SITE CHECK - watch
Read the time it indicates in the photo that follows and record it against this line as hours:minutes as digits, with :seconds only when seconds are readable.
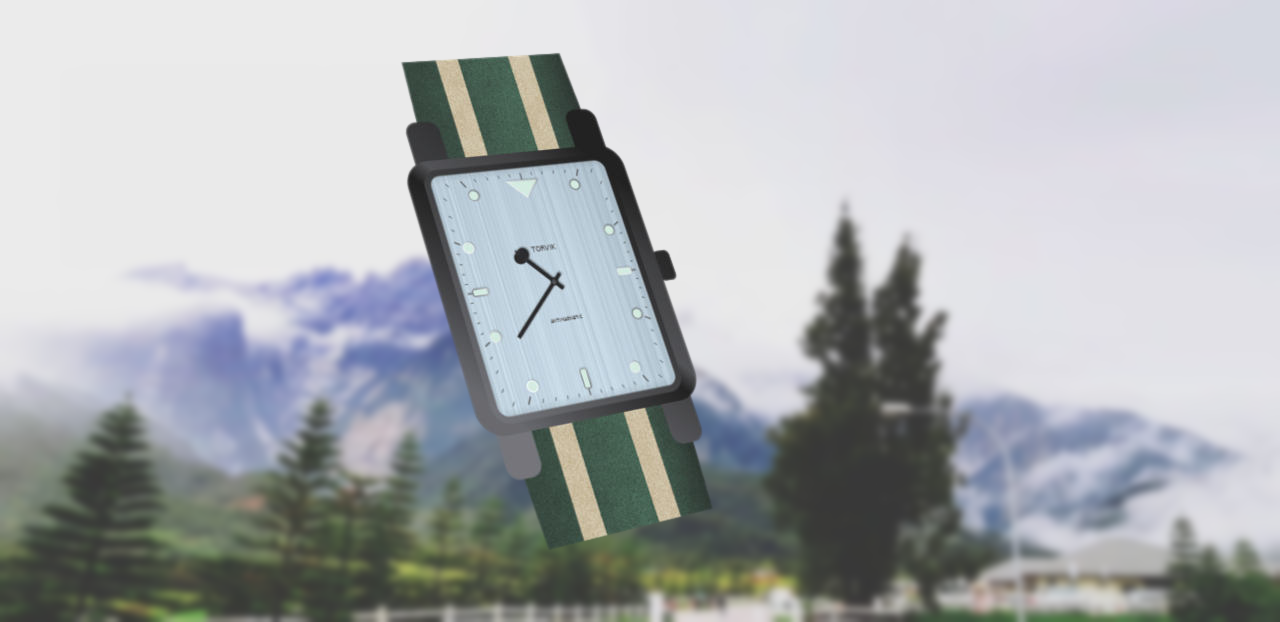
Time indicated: 10:38
